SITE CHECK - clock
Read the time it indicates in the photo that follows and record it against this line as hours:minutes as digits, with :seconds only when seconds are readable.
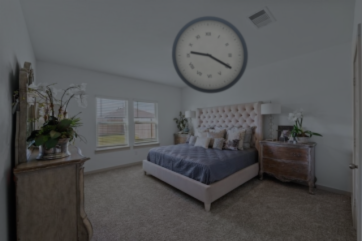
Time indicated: 9:20
